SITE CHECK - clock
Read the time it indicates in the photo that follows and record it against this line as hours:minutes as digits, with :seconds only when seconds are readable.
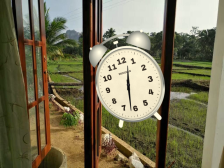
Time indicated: 12:32
